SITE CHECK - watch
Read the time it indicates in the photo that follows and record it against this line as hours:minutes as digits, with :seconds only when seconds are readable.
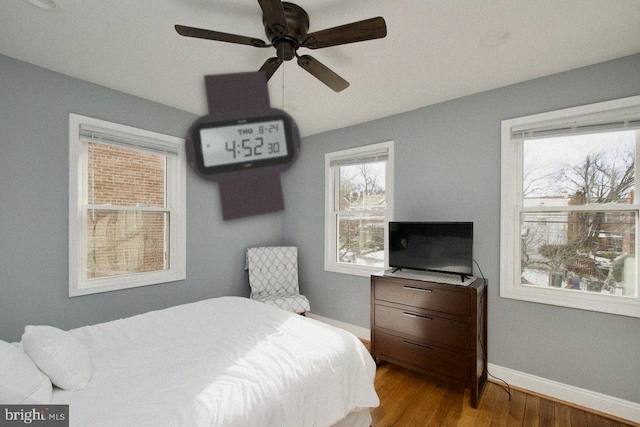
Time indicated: 4:52:30
